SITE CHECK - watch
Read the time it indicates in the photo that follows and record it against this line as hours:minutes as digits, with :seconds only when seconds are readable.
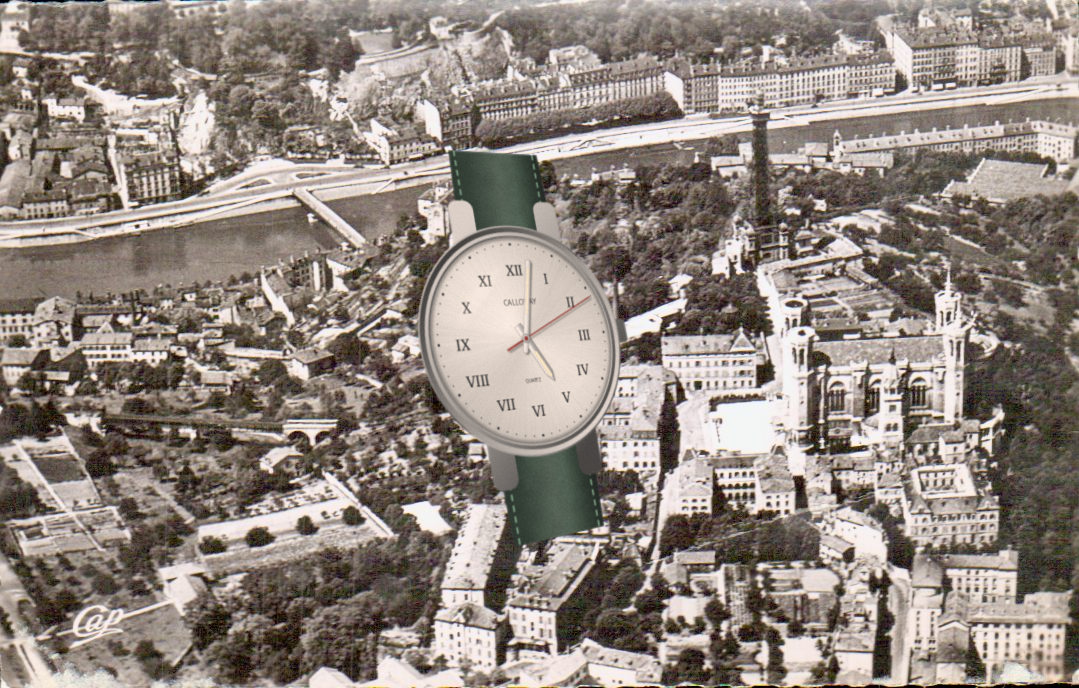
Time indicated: 5:02:11
